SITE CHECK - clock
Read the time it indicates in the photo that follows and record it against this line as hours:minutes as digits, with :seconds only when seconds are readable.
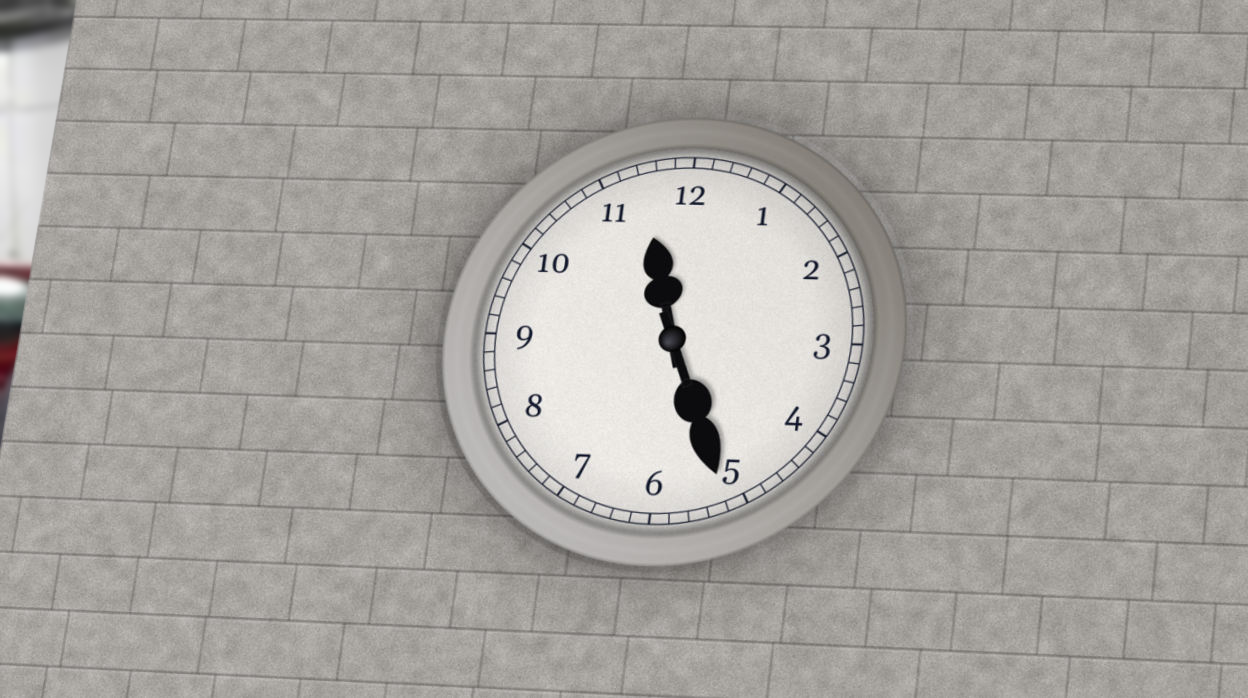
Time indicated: 11:26
